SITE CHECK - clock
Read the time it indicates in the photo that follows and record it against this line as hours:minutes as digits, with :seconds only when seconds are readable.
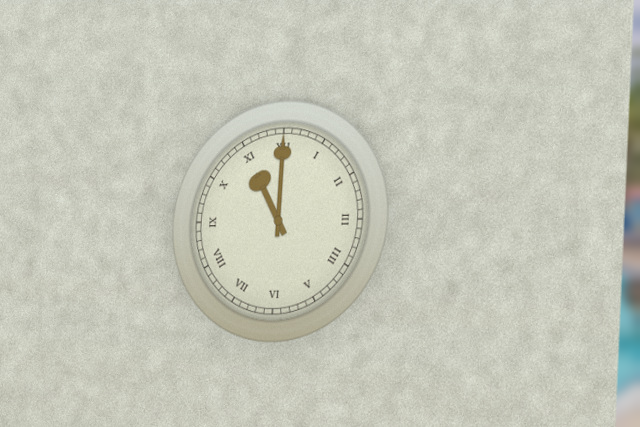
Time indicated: 11:00
